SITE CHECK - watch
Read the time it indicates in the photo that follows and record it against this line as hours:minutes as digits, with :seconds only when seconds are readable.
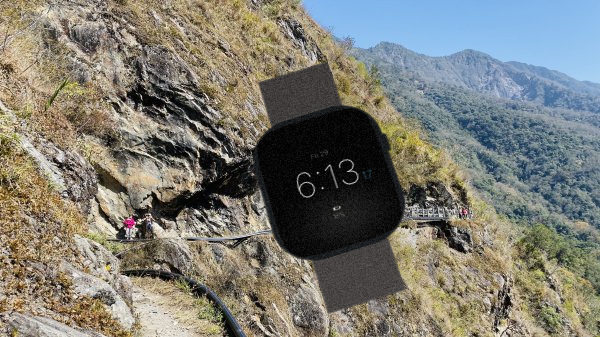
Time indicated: 6:13:17
